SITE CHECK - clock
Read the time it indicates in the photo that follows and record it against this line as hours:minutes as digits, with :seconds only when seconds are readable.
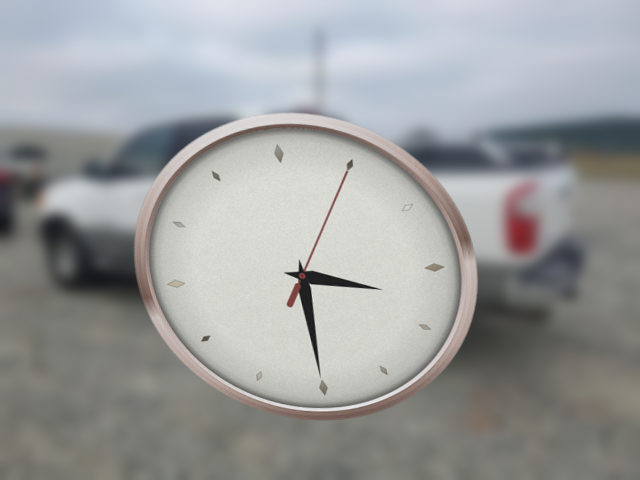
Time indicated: 3:30:05
